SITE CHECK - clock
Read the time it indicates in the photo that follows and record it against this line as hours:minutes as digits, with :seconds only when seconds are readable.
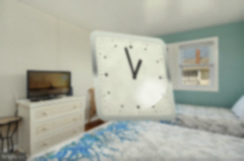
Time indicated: 12:58
